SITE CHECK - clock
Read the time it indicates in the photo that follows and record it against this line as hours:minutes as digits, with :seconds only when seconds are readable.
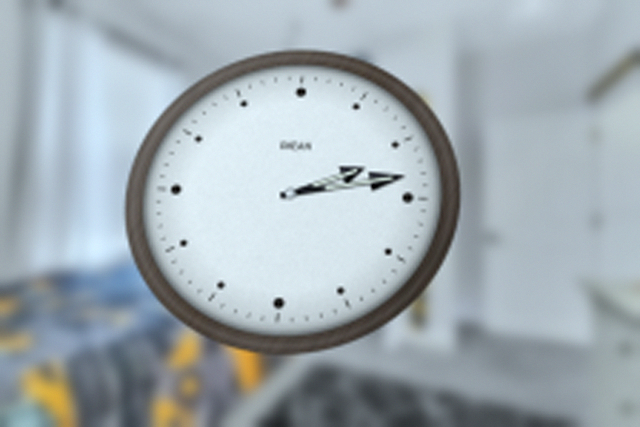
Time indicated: 2:13
